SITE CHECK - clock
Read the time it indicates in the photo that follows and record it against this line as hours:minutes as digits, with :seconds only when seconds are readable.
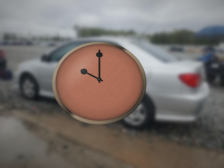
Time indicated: 10:00
